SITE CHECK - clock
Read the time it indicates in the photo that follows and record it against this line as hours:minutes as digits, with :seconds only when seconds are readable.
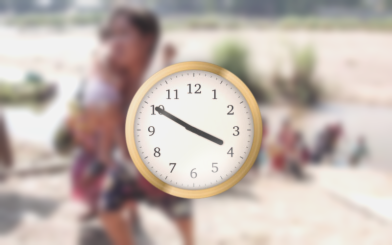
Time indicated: 3:50
